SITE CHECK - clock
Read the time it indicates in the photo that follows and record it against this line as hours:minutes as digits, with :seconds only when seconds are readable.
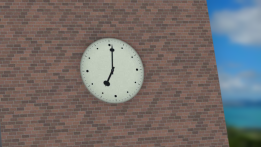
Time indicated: 7:01
